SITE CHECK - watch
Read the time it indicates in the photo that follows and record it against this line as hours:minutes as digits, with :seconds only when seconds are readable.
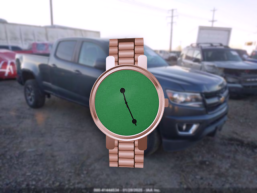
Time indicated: 11:26
